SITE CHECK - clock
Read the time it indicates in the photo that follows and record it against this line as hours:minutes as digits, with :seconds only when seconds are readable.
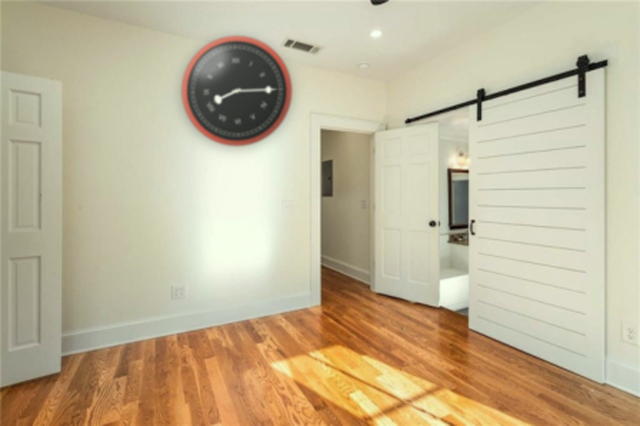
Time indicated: 8:15
